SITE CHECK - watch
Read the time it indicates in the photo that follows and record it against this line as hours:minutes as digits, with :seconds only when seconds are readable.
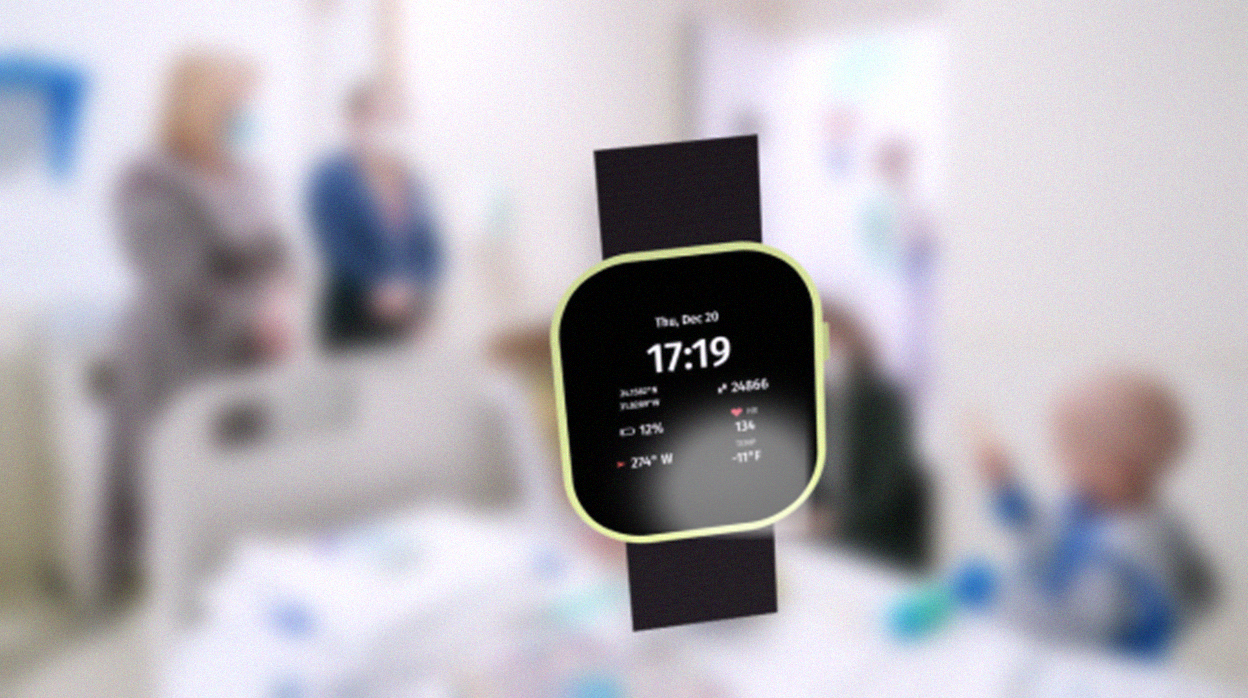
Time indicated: 17:19
